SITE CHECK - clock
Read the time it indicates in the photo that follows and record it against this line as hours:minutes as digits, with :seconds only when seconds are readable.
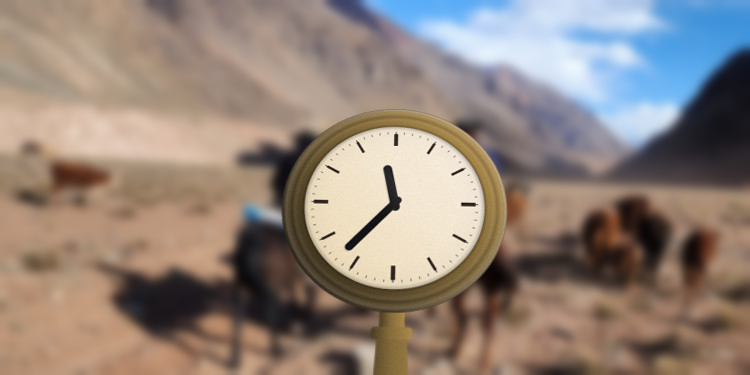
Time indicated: 11:37
